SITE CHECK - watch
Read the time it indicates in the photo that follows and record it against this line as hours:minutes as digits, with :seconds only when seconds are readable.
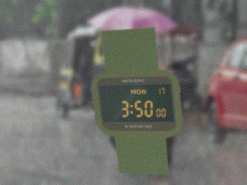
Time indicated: 3:50
